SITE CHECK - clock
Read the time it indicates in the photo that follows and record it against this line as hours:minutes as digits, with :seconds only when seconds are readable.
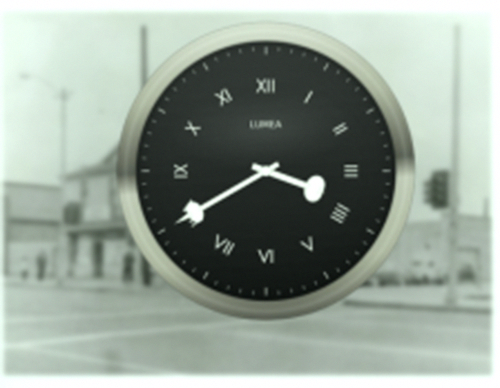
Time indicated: 3:40
